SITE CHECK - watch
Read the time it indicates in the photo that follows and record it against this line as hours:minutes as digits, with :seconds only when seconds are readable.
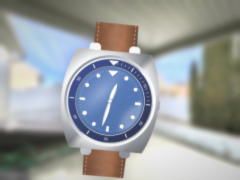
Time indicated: 12:32
